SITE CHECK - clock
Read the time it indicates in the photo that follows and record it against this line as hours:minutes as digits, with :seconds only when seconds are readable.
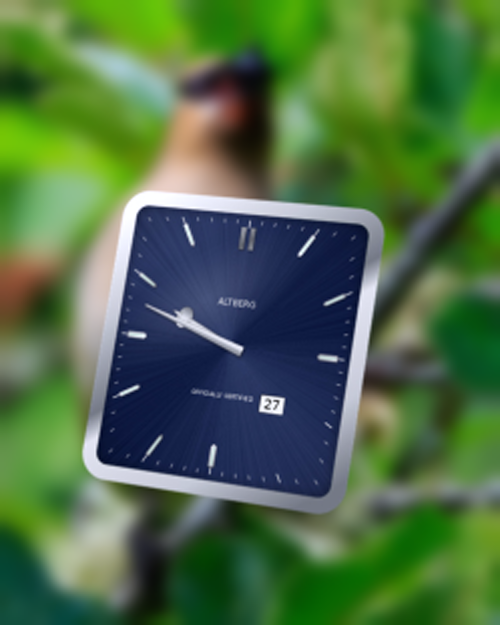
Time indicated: 9:48
